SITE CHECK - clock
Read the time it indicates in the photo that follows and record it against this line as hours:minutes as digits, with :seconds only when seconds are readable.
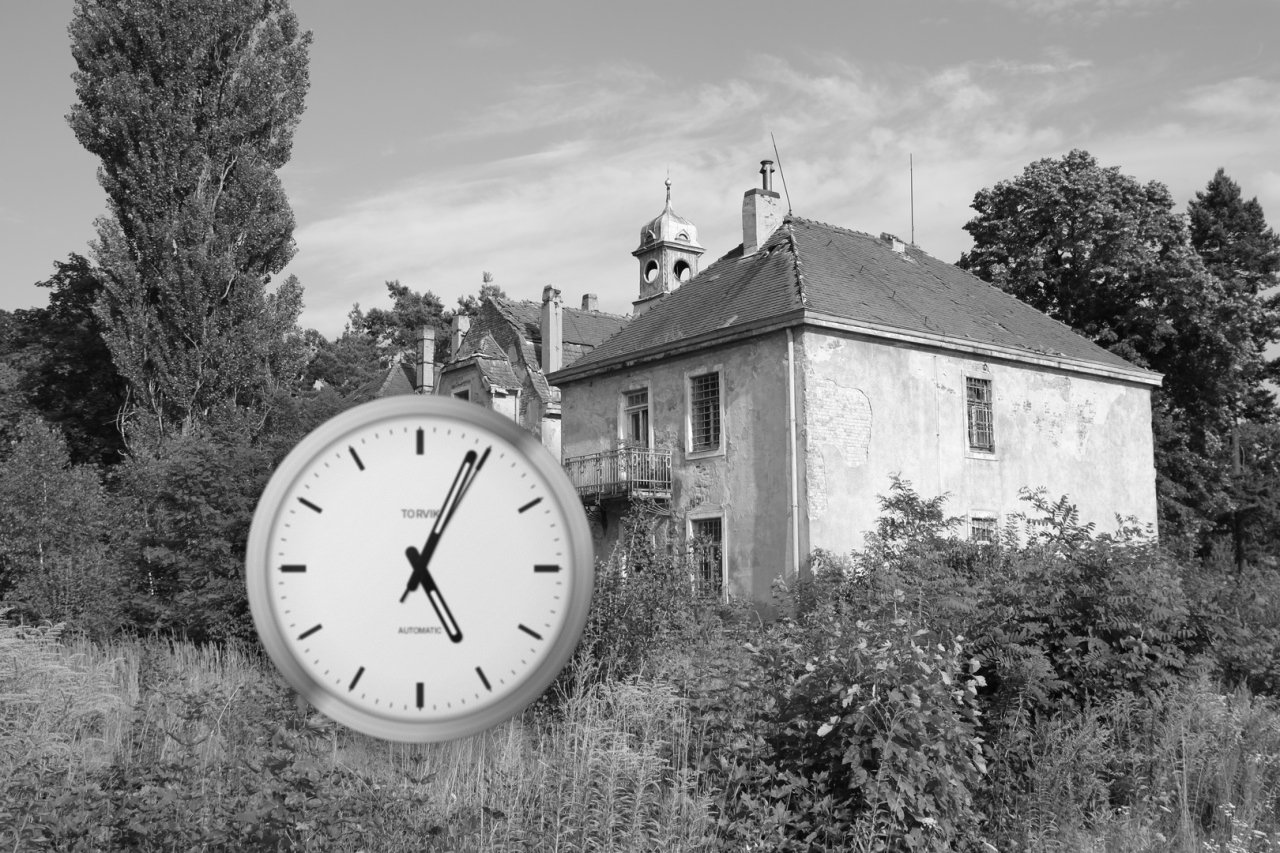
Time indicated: 5:04:05
